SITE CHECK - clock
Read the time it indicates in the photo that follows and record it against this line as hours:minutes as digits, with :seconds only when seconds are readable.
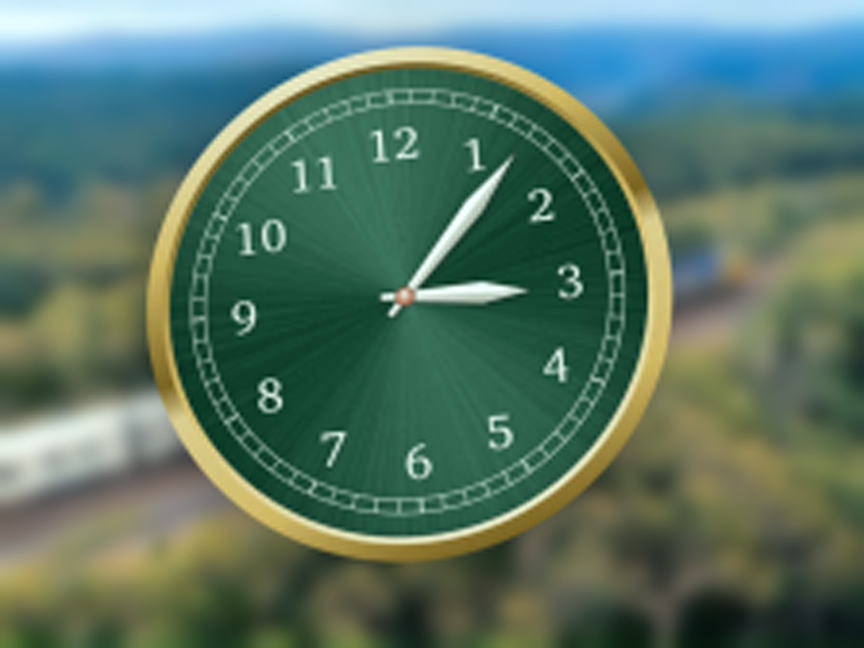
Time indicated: 3:07
